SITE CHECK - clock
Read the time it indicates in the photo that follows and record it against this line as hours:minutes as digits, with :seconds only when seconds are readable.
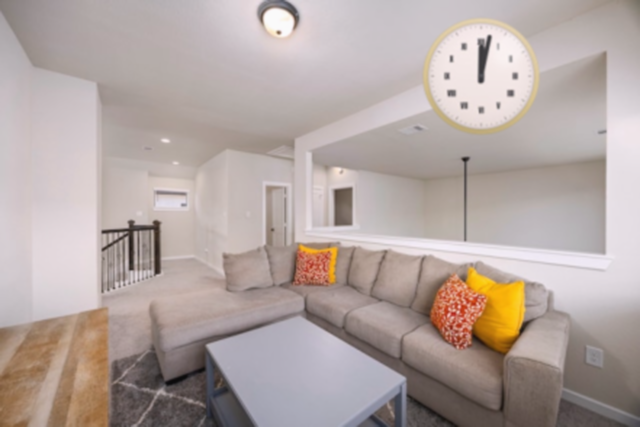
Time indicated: 12:02
